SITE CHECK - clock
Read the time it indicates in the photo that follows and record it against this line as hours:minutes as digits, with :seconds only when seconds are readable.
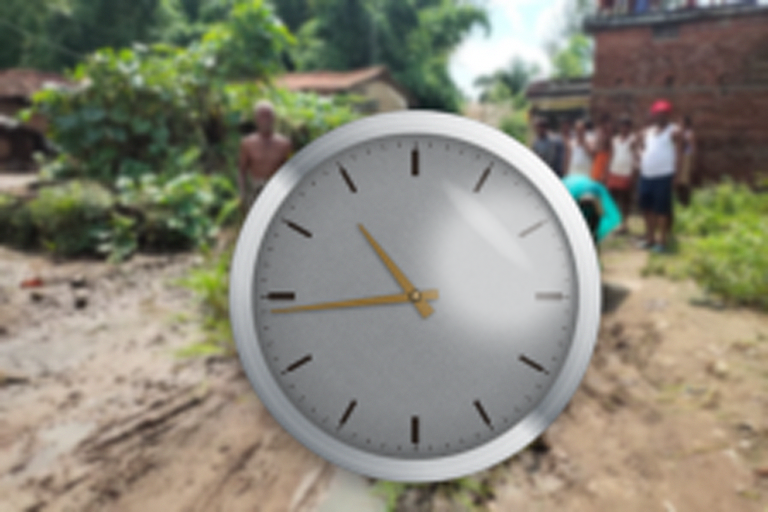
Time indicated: 10:44
